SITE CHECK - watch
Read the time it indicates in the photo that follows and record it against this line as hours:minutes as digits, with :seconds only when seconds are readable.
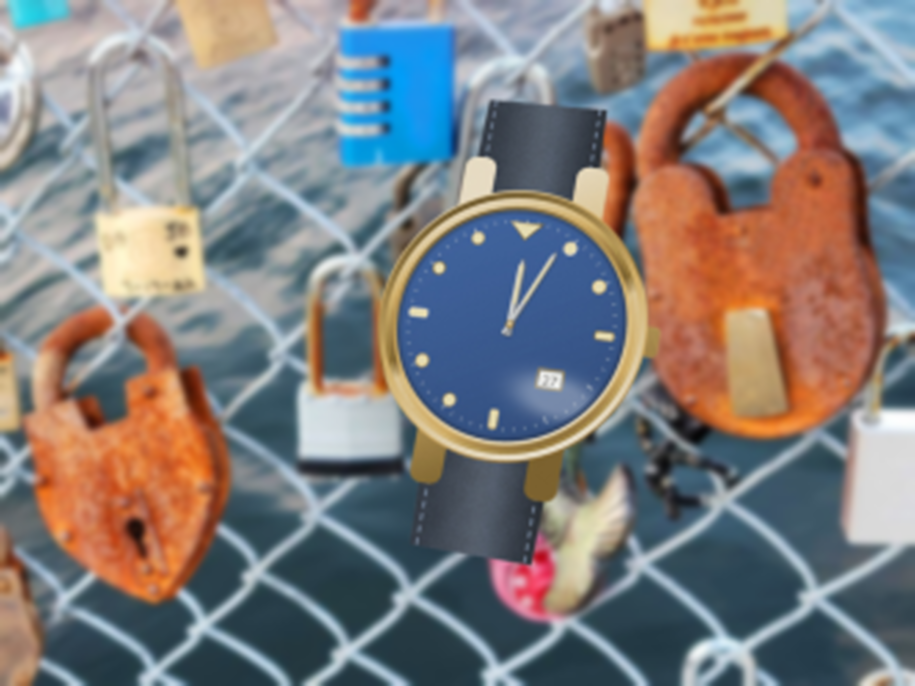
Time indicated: 12:04
